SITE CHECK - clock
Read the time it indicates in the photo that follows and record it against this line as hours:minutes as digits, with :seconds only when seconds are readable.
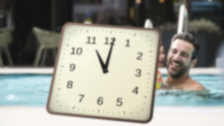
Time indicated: 11:01
